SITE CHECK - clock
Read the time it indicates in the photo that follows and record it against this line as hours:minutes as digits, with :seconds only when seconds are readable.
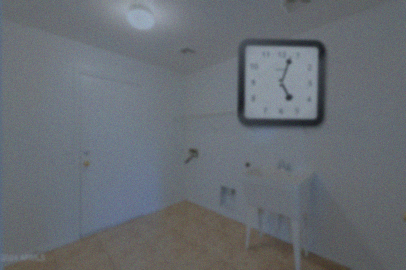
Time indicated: 5:03
